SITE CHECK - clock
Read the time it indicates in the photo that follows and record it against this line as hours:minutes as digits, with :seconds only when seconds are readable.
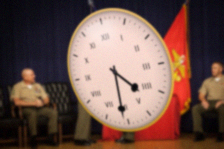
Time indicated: 4:31
